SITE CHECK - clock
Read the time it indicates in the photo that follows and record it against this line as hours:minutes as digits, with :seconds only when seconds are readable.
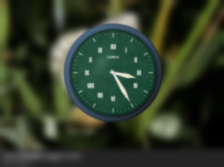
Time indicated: 3:25
